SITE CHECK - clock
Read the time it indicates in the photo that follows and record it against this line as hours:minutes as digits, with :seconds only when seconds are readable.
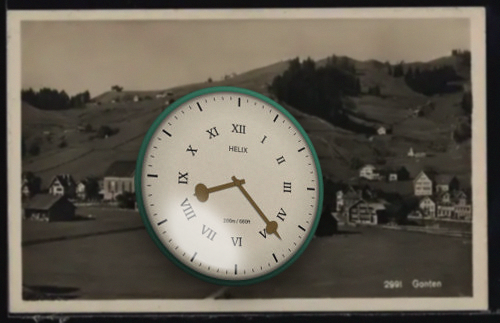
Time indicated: 8:23
